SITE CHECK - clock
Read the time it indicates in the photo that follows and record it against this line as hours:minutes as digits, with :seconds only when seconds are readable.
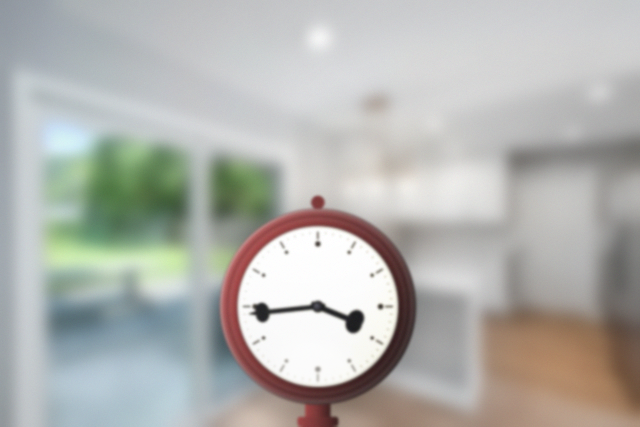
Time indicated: 3:44
